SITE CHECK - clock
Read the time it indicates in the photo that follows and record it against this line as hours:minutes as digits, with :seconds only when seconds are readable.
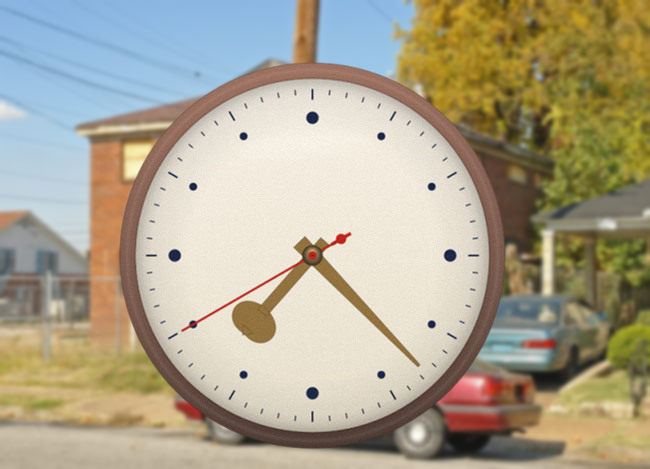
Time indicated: 7:22:40
